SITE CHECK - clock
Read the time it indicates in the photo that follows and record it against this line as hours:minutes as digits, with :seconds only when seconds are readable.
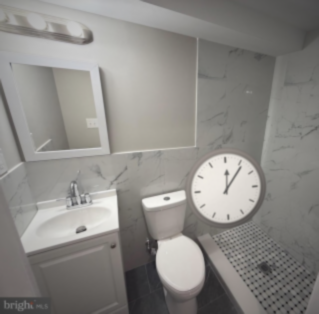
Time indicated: 12:06
